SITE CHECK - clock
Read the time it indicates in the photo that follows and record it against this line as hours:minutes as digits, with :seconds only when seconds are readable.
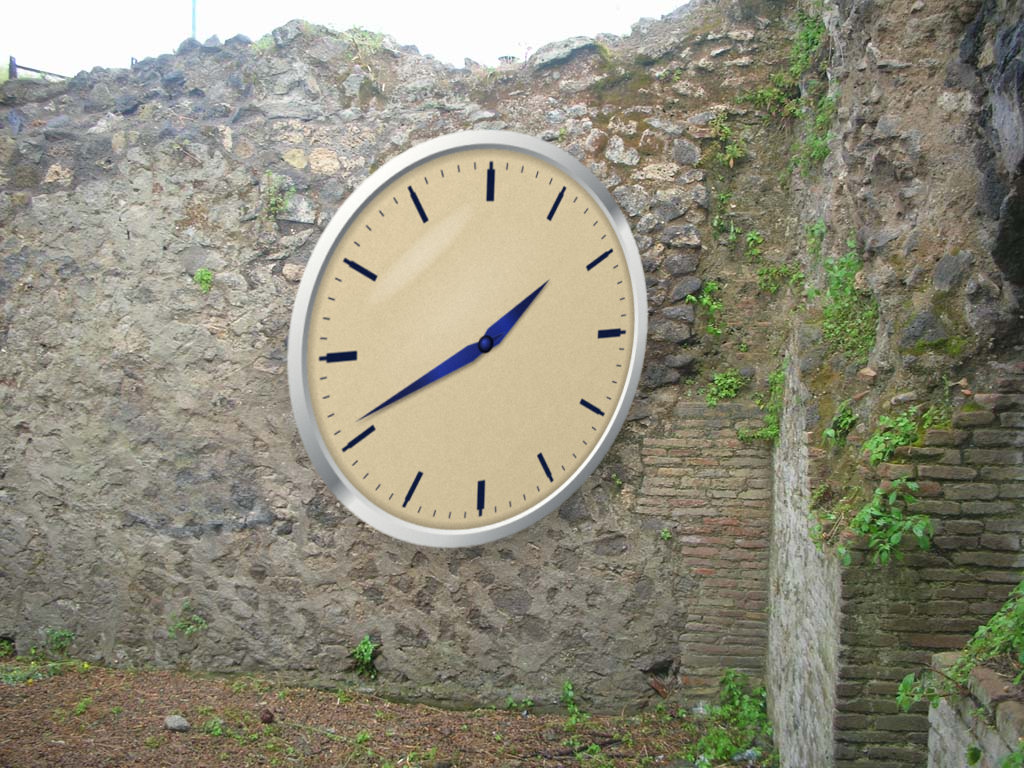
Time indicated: 1:41
